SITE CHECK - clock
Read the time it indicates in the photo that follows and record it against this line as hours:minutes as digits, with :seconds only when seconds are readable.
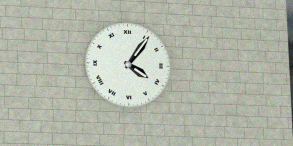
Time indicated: 4:06
